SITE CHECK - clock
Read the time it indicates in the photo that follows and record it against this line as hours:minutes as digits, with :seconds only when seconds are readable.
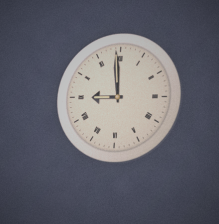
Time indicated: 8:59
